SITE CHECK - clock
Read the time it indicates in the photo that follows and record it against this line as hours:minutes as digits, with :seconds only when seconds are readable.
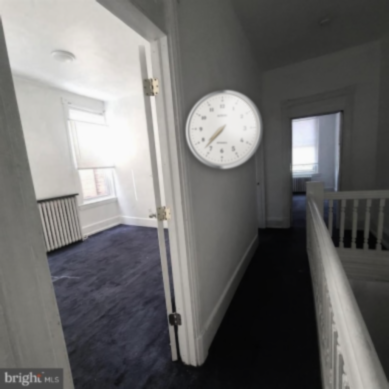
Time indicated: 7:37
